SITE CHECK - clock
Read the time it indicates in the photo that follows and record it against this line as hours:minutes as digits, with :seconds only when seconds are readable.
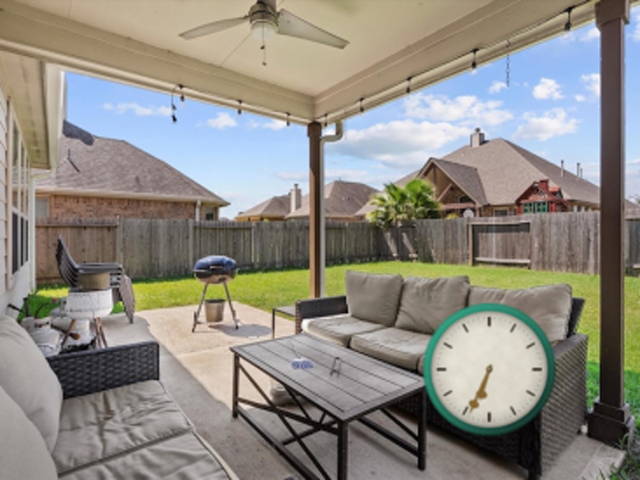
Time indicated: 6:34
